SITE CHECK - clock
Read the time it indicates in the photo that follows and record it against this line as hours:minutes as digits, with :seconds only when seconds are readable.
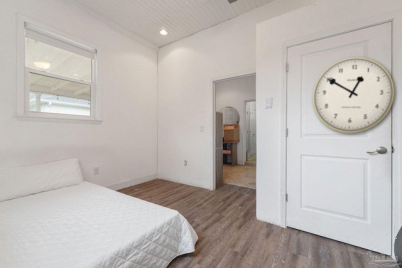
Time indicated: 12:50
